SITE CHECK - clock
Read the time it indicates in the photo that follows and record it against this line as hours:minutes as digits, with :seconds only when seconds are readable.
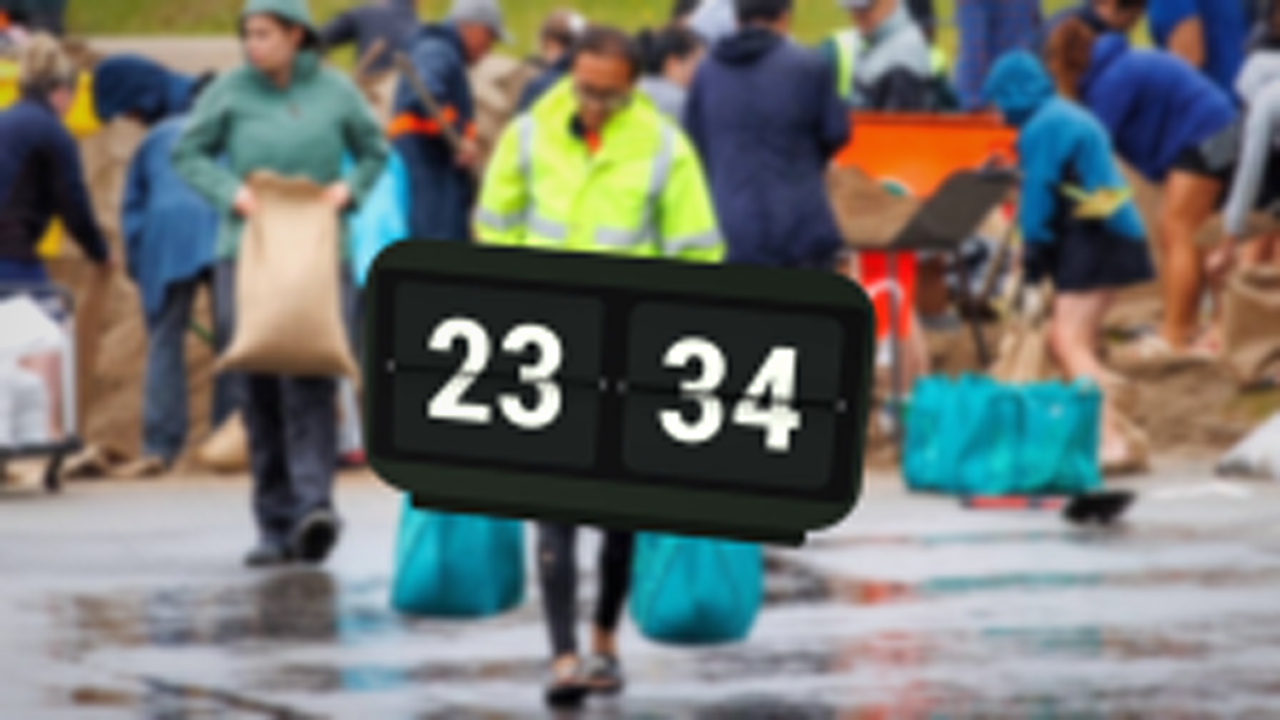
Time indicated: 23:34
